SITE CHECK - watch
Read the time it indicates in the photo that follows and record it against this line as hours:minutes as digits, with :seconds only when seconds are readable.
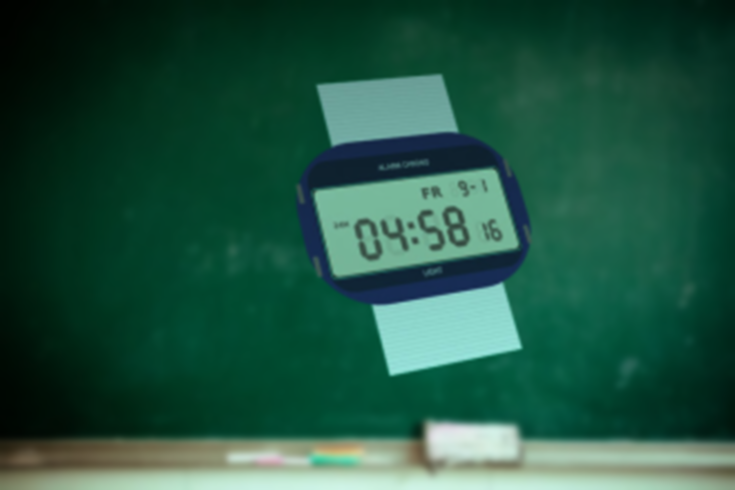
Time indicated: 4:58:16
